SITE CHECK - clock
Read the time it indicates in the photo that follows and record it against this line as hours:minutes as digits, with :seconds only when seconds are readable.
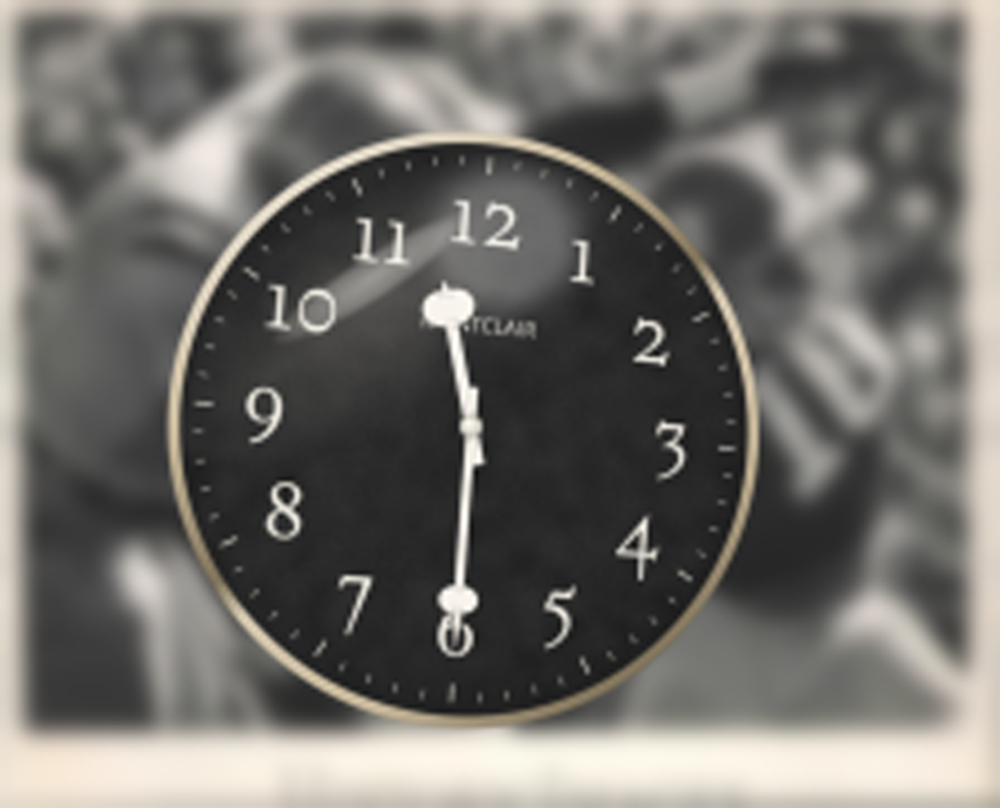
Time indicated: 11:30
